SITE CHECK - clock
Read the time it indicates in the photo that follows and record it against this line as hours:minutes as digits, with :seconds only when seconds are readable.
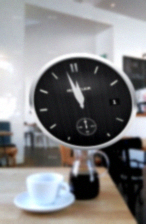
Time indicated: 11:58
